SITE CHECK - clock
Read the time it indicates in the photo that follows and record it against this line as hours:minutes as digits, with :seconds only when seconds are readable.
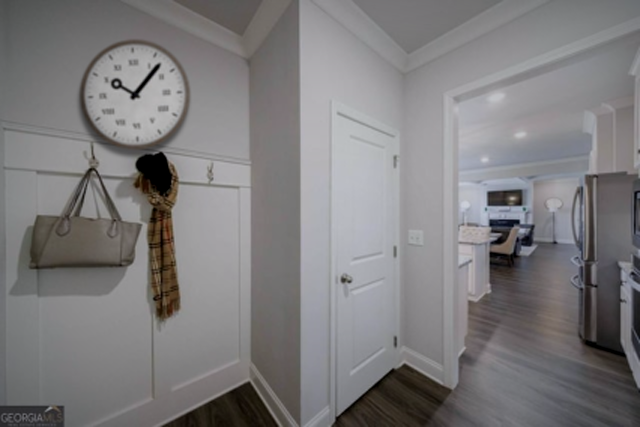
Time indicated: 10:07
